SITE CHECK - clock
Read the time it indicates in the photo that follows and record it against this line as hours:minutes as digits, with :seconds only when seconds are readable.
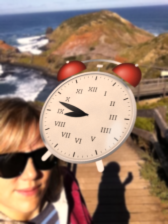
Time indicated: 8:48
